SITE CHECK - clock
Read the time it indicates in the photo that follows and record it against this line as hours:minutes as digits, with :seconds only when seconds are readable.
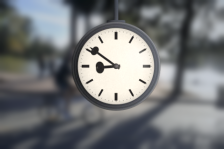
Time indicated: 8:51
